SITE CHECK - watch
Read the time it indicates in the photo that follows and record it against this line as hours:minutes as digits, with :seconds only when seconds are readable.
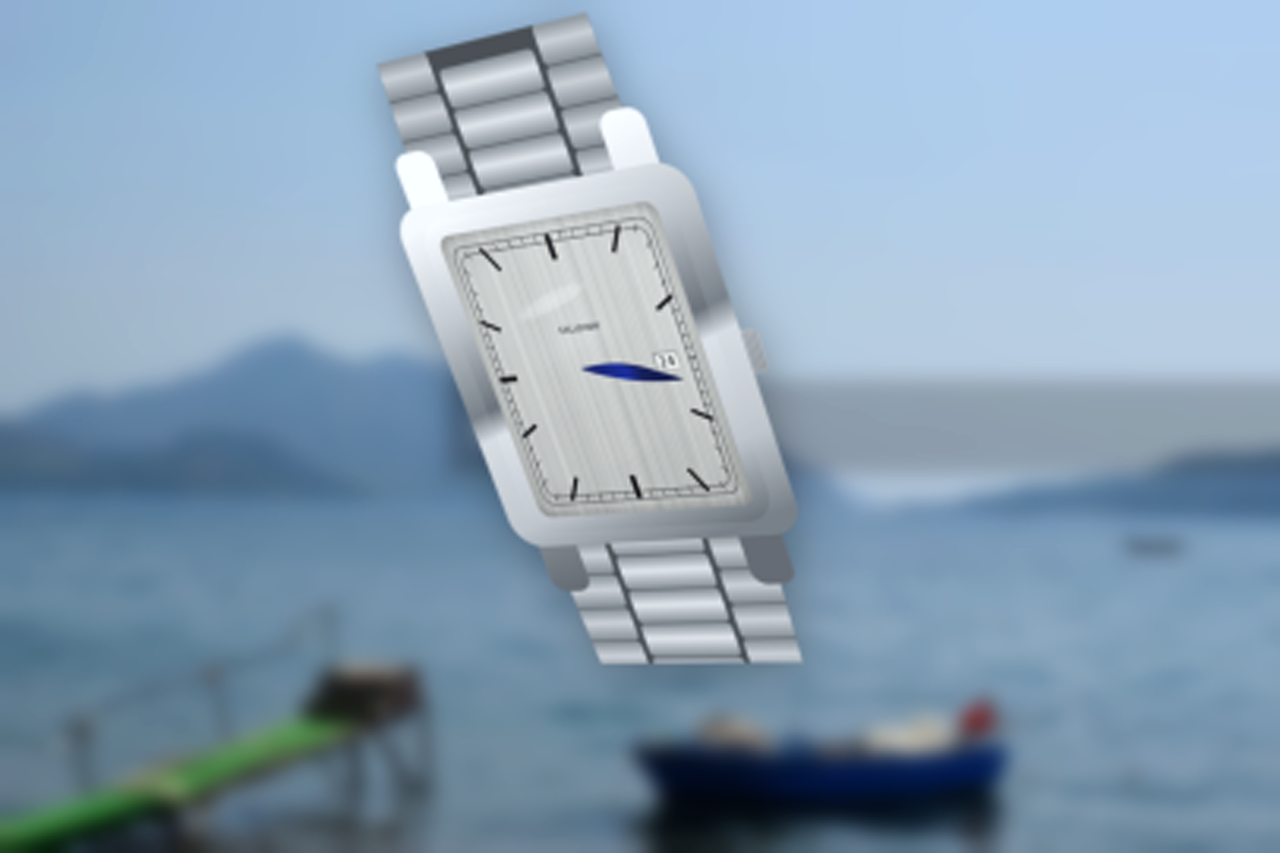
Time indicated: 3:17
